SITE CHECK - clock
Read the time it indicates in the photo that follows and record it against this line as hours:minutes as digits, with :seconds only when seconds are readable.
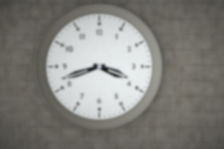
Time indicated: 3:42
